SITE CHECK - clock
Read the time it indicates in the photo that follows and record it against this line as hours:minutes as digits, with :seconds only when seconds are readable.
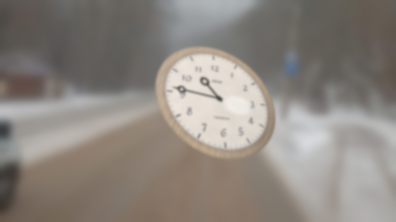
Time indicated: 10:46
